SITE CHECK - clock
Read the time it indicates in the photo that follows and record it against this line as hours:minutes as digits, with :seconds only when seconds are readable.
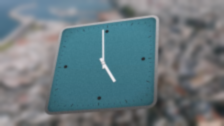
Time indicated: 4:59
